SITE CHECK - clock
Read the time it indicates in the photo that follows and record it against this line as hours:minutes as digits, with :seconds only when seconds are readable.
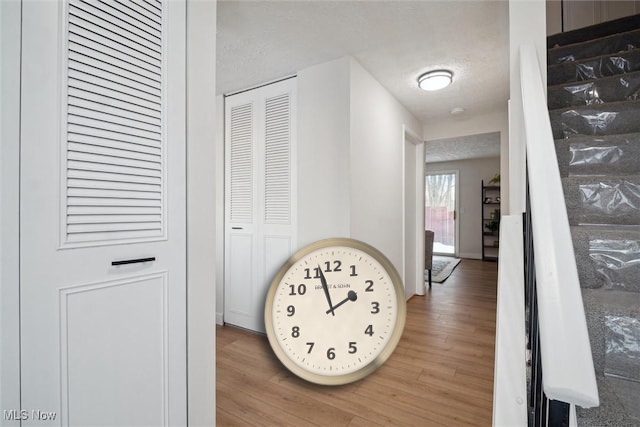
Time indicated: 1:57
